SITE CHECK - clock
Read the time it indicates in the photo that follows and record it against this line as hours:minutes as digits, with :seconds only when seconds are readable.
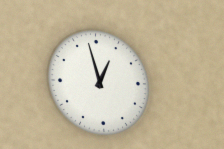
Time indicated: 12:58
